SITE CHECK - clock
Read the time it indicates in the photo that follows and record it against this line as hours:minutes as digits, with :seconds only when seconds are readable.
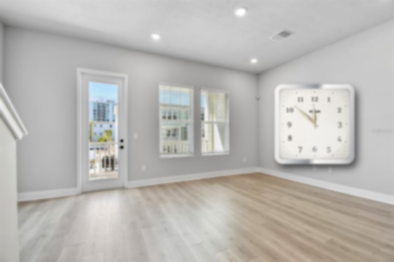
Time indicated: 11:52
